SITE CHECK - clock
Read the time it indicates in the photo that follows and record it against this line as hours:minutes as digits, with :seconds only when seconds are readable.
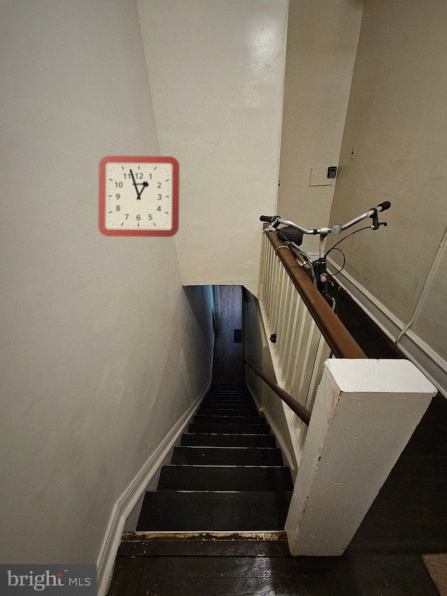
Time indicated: 12:57
